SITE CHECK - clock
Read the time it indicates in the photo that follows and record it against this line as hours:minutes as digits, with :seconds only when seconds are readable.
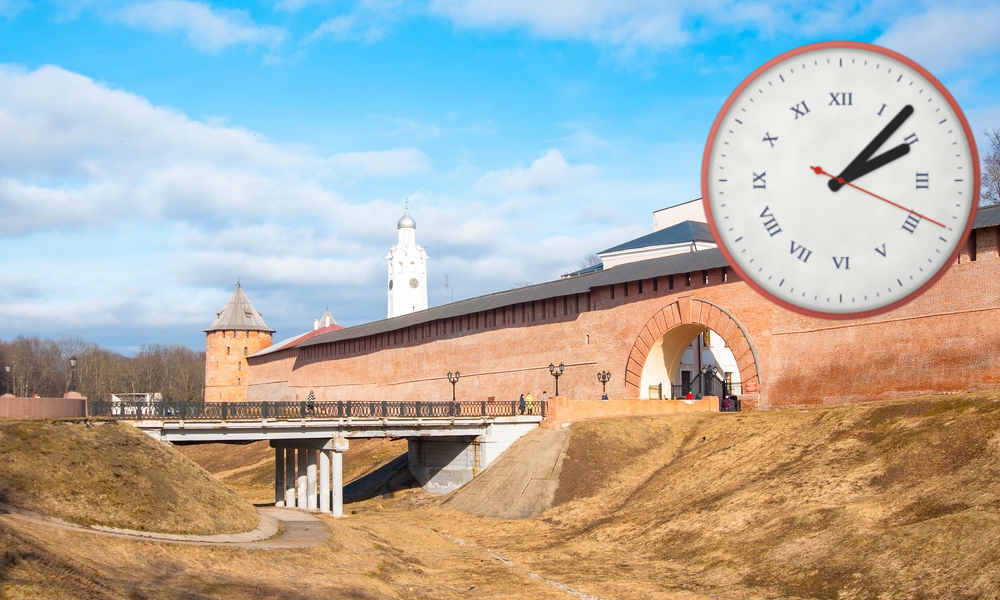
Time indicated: 2:07:19
